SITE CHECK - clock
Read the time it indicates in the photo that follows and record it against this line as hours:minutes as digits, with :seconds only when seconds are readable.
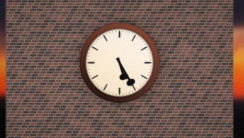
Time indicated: 5:25
